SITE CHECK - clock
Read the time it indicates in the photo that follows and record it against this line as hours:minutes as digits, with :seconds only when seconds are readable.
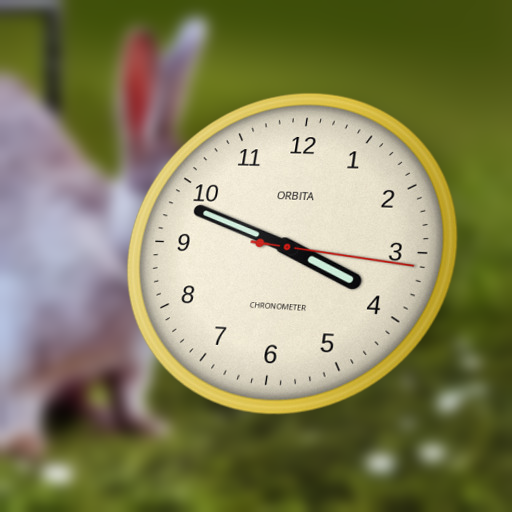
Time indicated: 3:48:16
